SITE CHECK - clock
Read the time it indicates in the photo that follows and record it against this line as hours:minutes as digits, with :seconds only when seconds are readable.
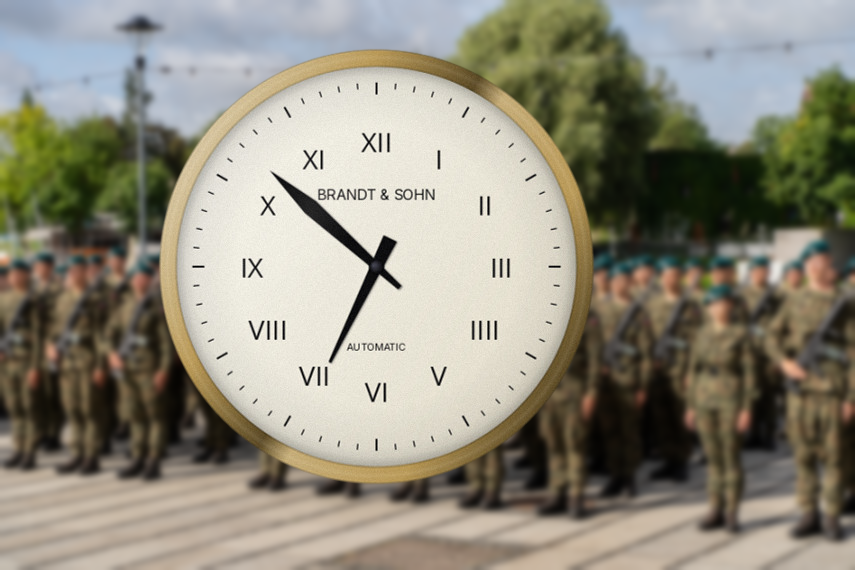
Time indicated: 6:52
